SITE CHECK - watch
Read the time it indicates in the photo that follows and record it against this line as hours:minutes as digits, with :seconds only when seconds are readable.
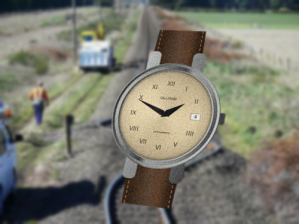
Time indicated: 1:49
